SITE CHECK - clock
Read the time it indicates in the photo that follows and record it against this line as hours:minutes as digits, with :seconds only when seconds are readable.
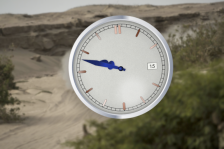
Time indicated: 9:48
